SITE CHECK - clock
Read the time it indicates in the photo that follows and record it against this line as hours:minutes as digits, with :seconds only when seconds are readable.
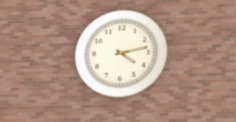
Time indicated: 4:13
